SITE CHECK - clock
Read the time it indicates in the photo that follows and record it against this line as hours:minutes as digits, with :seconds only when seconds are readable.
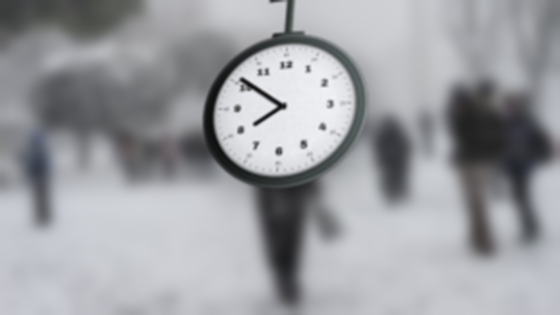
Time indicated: 7:51
